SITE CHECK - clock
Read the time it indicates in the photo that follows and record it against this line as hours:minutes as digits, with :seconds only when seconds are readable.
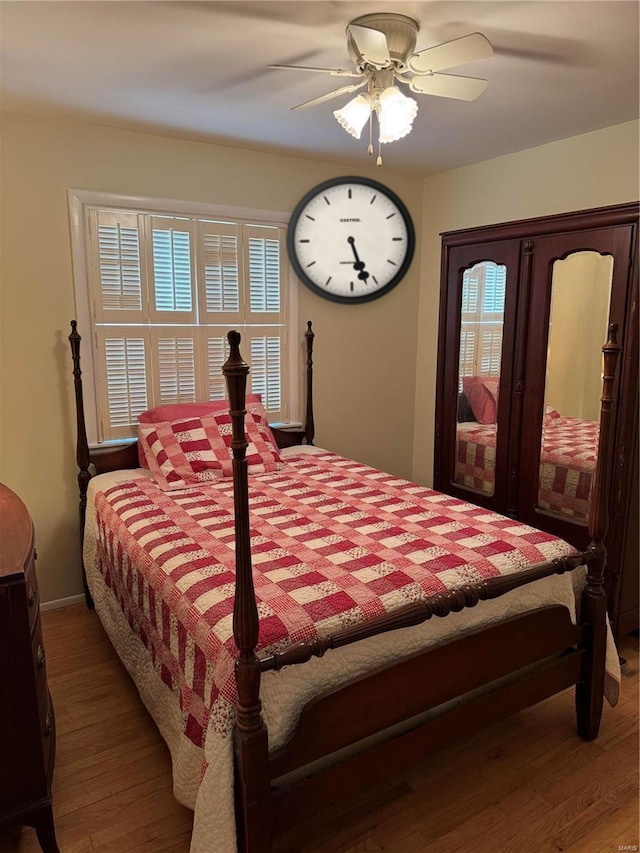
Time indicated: 5:27
